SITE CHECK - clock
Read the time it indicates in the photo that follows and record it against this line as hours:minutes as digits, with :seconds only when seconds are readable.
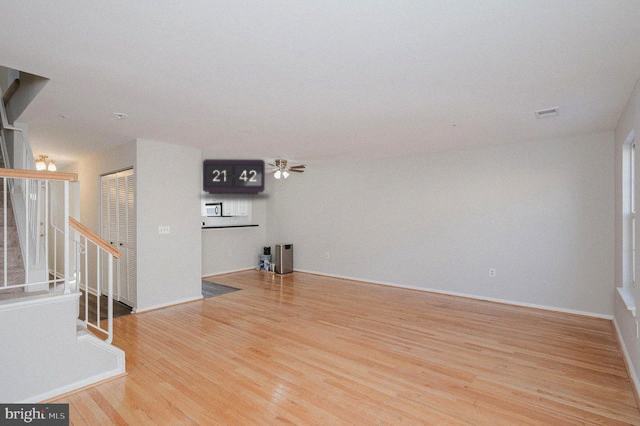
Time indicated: 21:42
